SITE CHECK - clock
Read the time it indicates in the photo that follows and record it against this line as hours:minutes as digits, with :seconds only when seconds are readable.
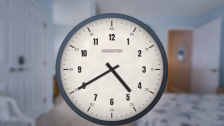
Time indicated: 4:40
